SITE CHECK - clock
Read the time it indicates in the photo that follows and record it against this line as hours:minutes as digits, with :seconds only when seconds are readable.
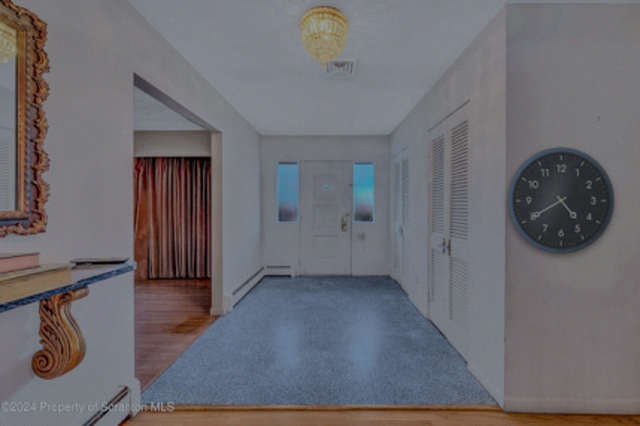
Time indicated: 4:40
